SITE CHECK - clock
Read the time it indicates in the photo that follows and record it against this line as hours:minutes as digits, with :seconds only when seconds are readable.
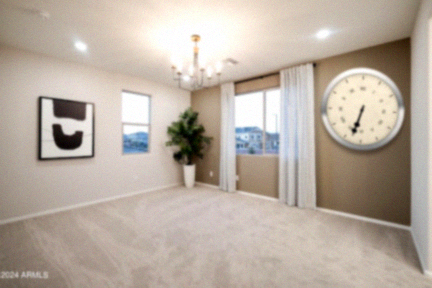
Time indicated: 6:33
